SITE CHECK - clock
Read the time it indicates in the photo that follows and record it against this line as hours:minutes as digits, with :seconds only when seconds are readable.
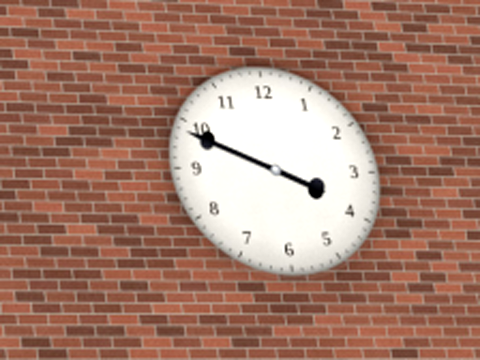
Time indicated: 3:49
